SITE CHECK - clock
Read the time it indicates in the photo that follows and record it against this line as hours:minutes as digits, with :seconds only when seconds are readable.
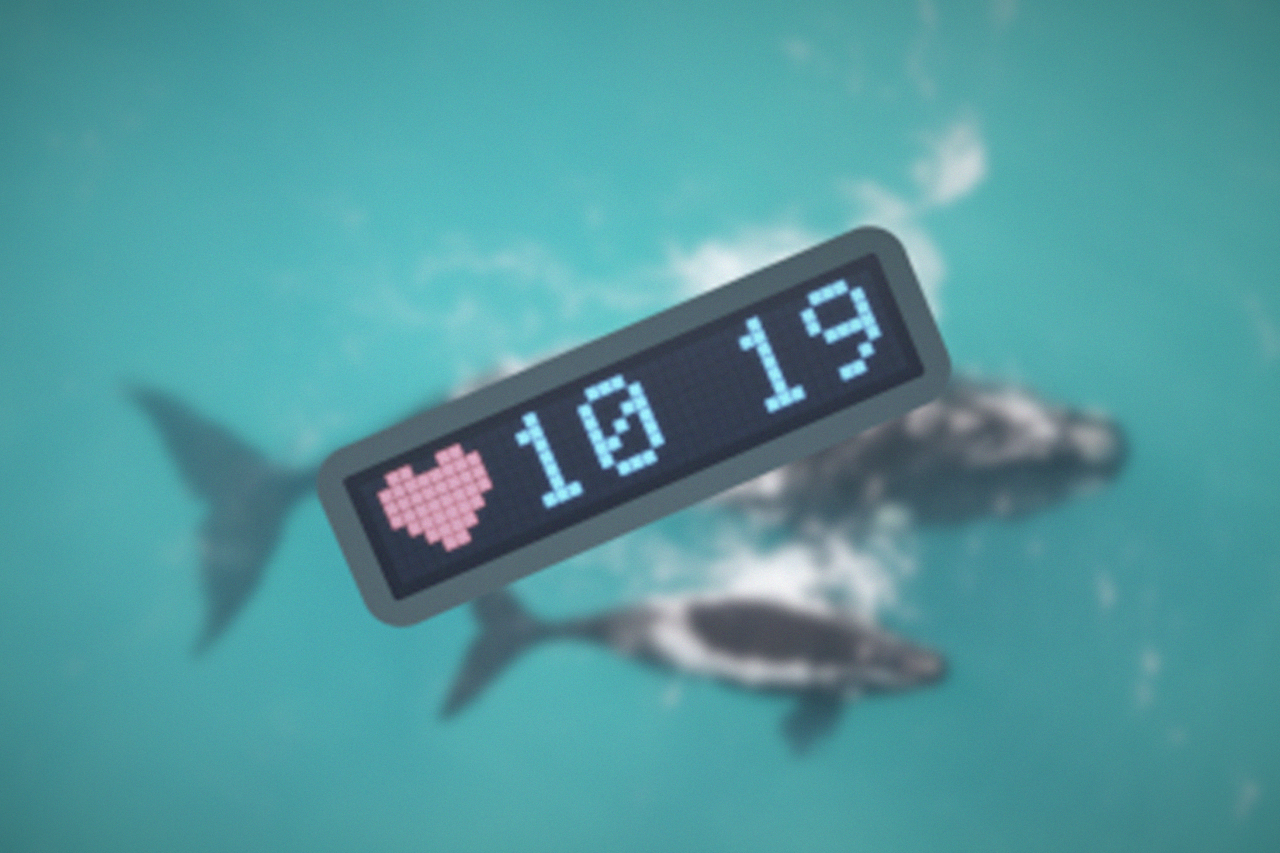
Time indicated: 10:19
